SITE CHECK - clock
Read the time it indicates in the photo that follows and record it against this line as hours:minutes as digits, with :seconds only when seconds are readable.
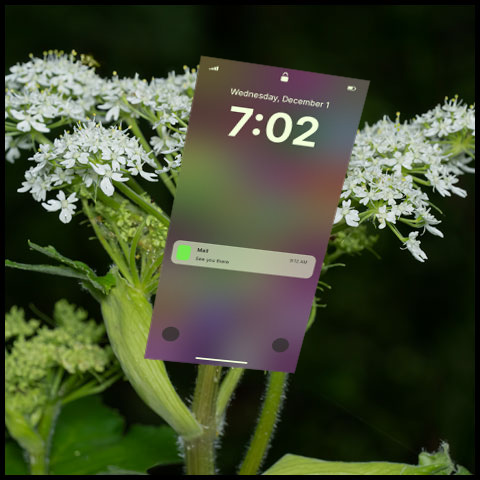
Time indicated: 7:02
